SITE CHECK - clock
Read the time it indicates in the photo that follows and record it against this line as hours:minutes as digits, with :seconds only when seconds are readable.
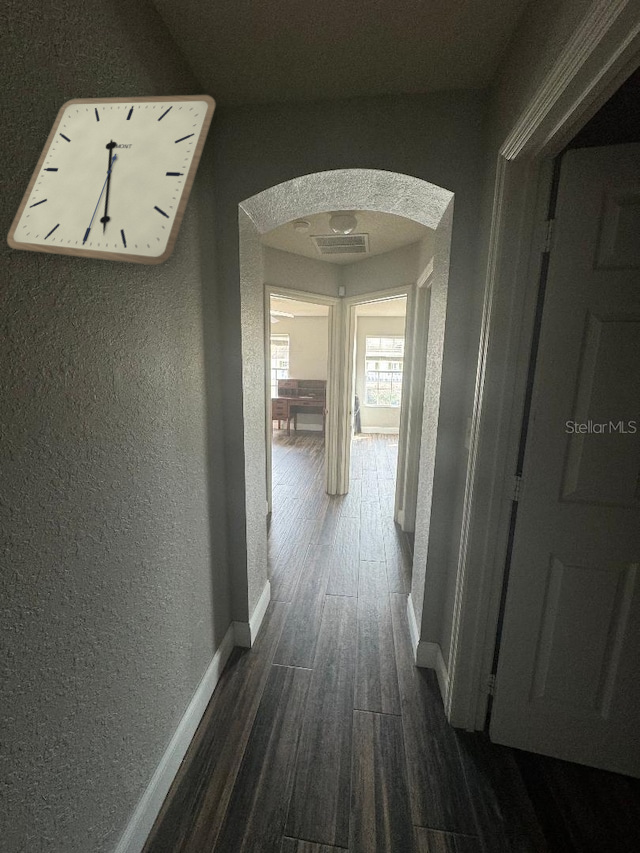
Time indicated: 11:27:30
